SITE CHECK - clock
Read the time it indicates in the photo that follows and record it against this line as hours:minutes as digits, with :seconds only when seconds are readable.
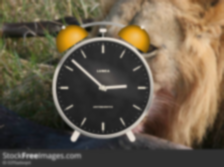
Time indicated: 2:52
